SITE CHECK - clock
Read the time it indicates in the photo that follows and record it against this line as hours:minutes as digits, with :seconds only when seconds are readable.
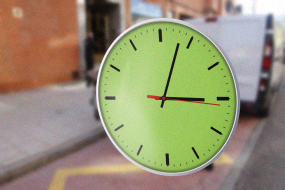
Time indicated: 3:03:16
